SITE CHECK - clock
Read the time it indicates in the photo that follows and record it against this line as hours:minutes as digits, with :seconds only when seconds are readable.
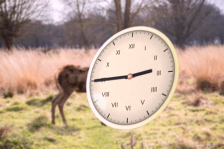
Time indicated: 2:45
